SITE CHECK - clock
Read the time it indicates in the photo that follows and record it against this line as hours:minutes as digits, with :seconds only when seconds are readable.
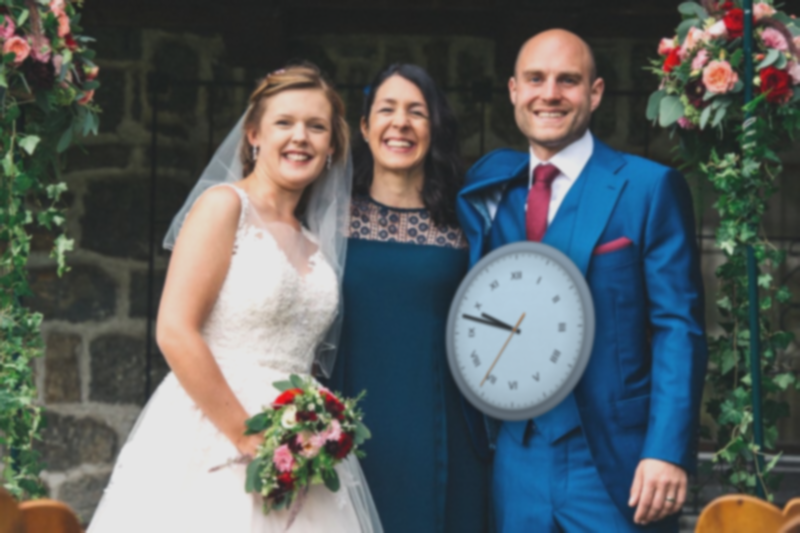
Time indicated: 9:47:36
